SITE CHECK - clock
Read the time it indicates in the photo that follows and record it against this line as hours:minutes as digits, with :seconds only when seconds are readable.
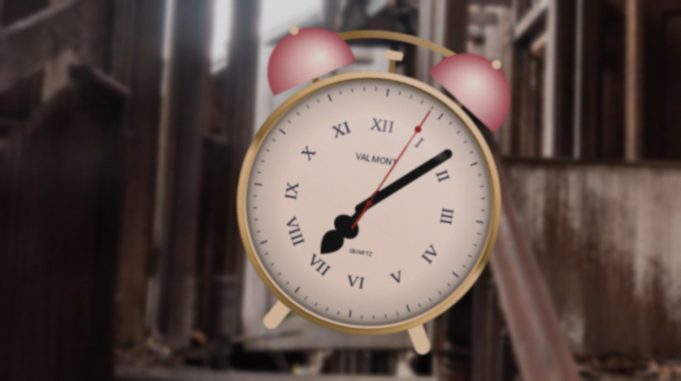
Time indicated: 7:08:04
